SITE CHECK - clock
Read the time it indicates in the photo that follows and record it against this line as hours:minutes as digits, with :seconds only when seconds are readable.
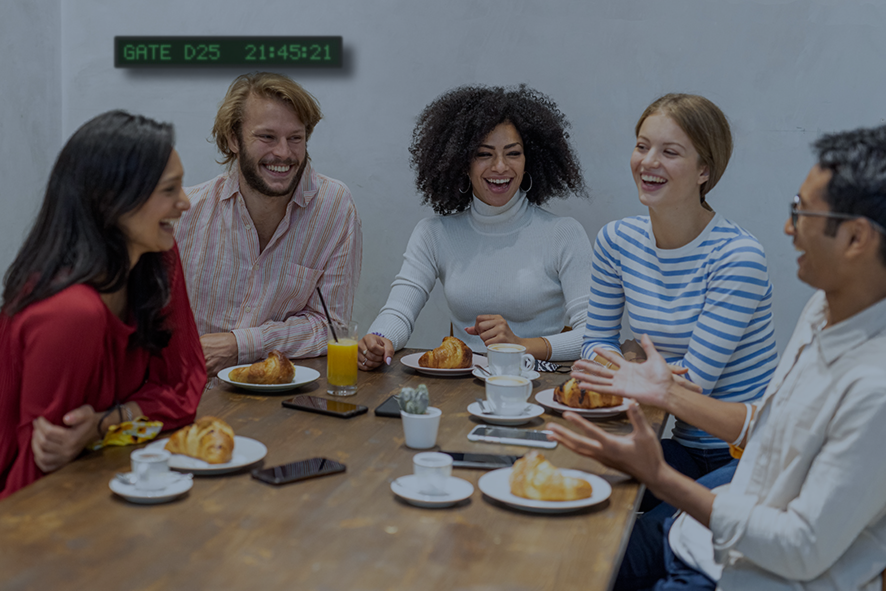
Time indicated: 21:45:21
